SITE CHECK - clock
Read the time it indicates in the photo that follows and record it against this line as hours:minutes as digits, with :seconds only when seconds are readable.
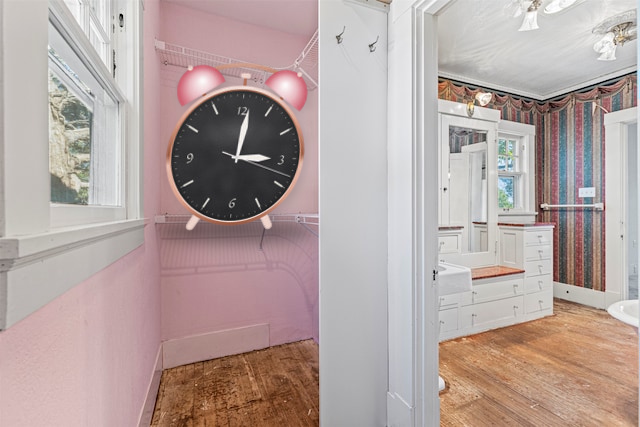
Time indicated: 3:01:18
